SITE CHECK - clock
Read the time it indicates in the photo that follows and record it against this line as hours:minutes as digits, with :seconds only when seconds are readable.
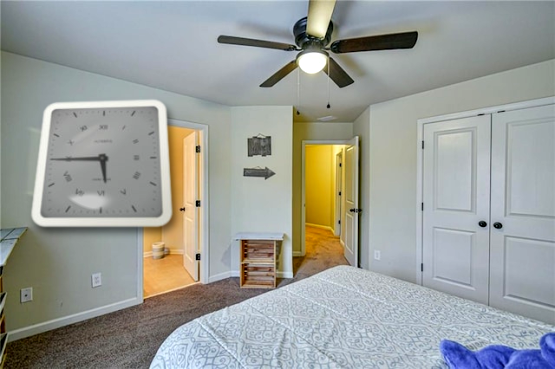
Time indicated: 5:45
